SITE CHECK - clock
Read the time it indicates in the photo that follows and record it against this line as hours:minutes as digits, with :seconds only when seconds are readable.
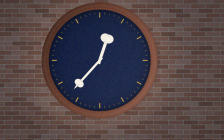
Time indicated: 12:37
